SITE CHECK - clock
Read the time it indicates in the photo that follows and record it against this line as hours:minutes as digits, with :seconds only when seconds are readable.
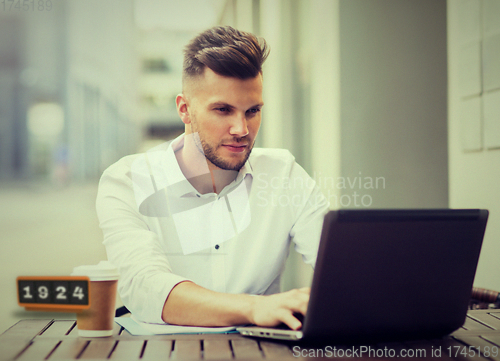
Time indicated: 19:24
